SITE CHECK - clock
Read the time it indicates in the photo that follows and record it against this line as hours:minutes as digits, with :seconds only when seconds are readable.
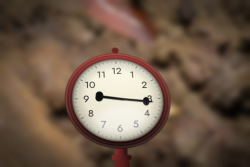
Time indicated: 9:16
